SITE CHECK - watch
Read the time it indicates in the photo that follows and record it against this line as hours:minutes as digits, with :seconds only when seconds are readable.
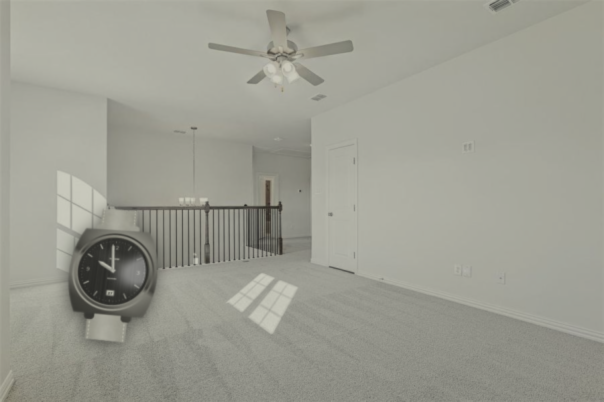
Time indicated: 9:59
